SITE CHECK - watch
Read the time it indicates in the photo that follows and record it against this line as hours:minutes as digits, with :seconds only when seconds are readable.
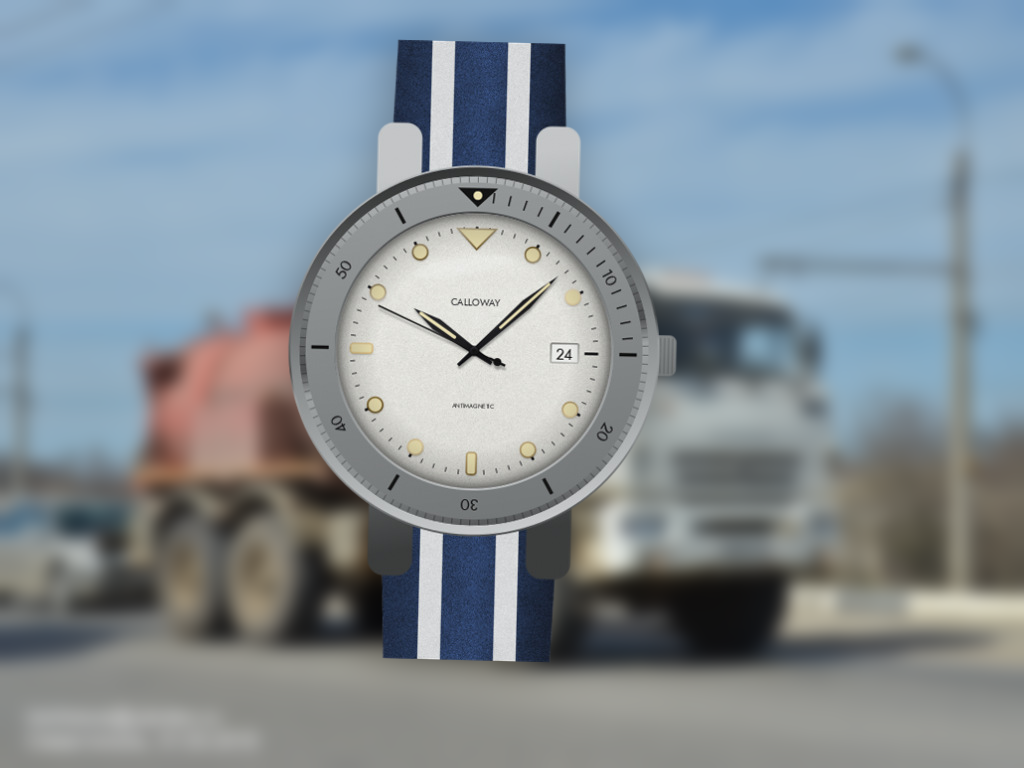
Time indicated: 10:07:49
